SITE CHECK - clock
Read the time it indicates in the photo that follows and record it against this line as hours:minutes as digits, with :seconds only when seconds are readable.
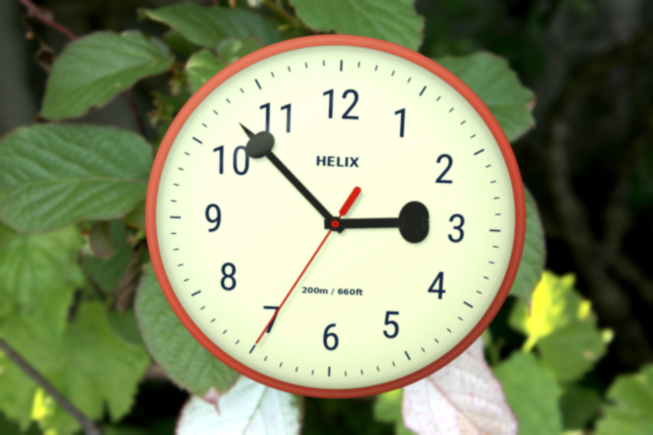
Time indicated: 2:52:35
